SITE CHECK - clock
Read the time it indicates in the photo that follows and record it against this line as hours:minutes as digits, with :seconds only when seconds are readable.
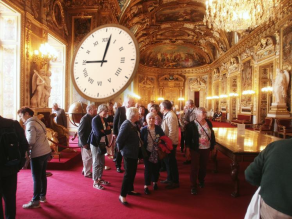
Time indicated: 9:02
